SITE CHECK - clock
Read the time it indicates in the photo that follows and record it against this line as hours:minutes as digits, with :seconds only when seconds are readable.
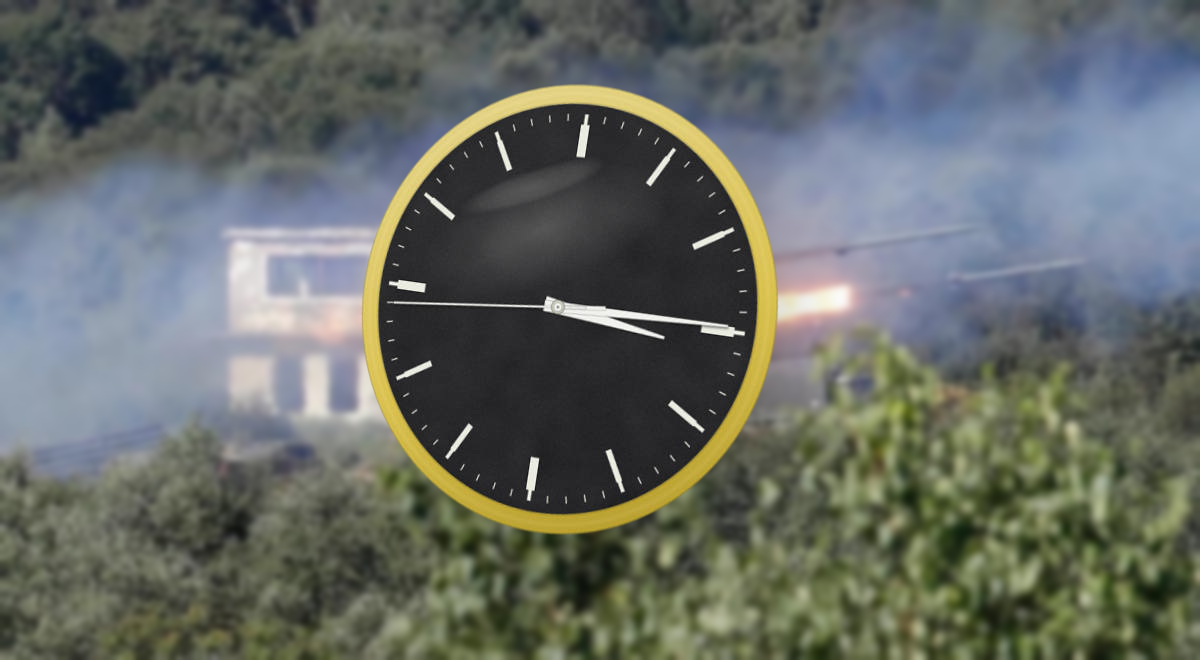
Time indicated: 3:14:44
